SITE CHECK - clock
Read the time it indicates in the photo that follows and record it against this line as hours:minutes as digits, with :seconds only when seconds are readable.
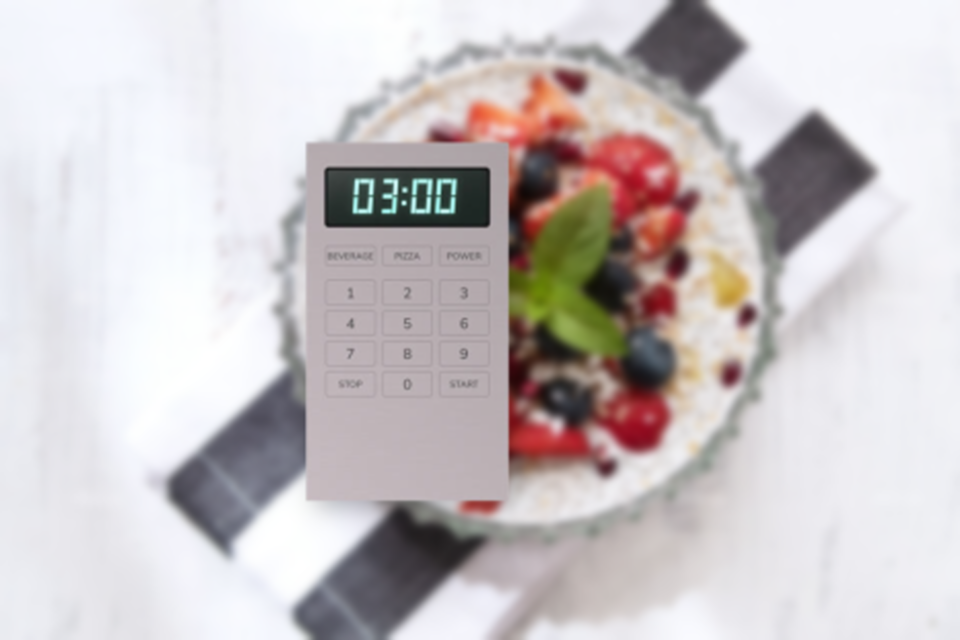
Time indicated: 3:00
